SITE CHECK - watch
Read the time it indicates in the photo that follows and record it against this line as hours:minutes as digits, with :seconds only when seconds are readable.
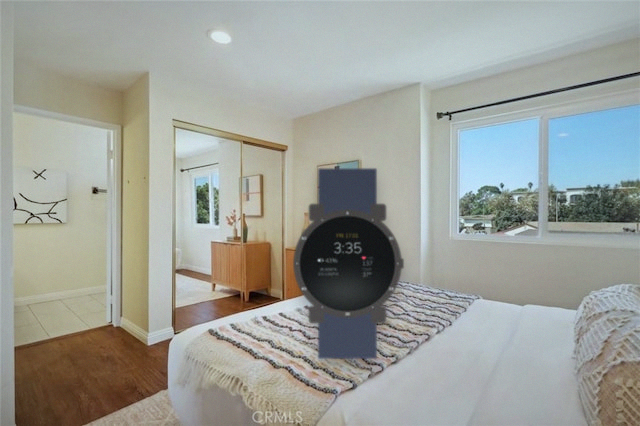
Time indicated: 3:35
